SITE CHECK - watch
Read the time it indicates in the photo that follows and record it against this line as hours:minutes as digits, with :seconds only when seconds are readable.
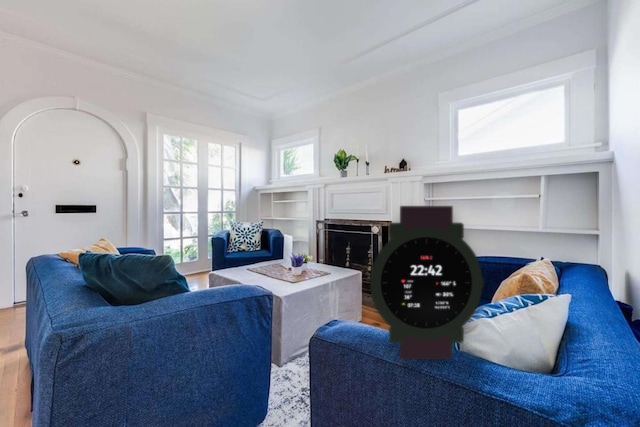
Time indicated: 22:42
